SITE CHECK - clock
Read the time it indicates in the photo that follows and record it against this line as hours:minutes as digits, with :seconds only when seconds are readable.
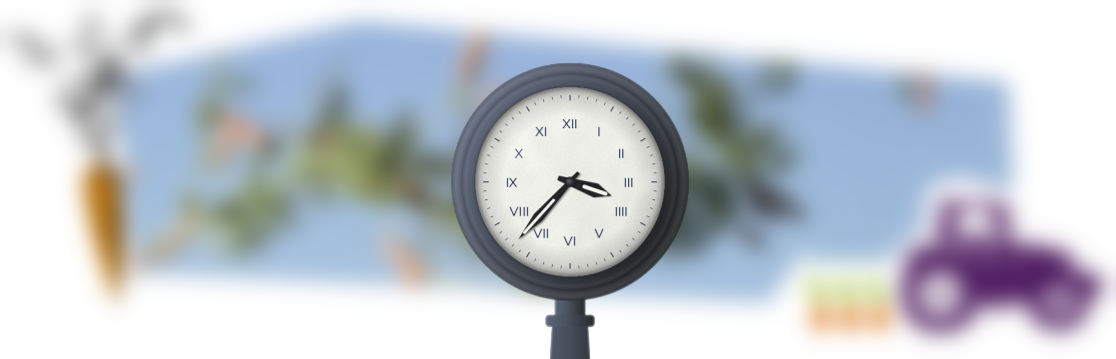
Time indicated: 3:37
